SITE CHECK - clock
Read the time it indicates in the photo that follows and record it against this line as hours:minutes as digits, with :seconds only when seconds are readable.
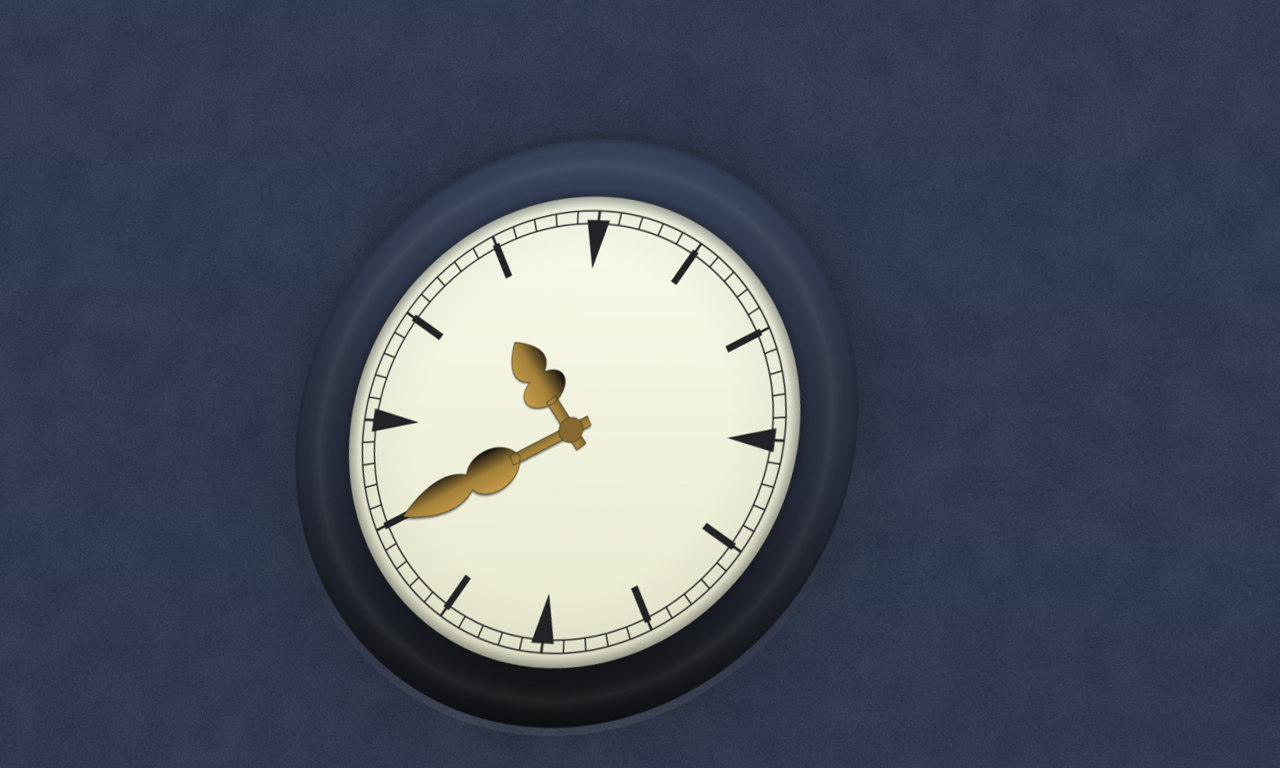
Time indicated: 10:40
